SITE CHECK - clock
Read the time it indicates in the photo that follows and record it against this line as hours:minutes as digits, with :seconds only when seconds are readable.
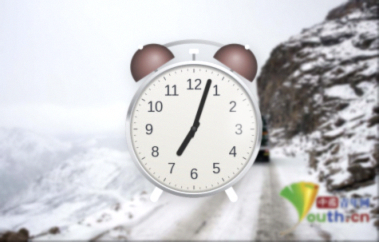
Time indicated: 7:03
